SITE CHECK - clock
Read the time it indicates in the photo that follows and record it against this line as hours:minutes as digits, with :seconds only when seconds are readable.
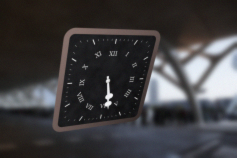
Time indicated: 5:28
